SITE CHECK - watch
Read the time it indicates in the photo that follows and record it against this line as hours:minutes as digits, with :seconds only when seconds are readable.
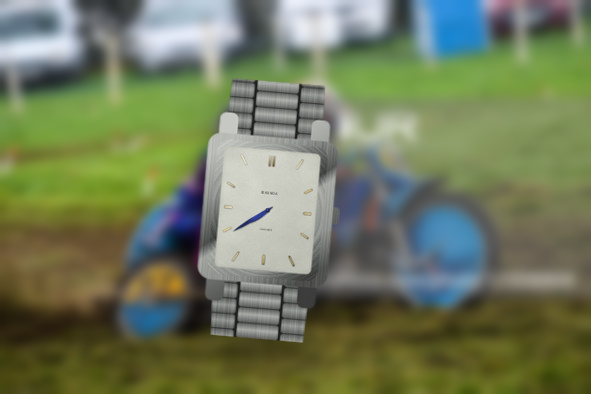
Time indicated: 7:39
